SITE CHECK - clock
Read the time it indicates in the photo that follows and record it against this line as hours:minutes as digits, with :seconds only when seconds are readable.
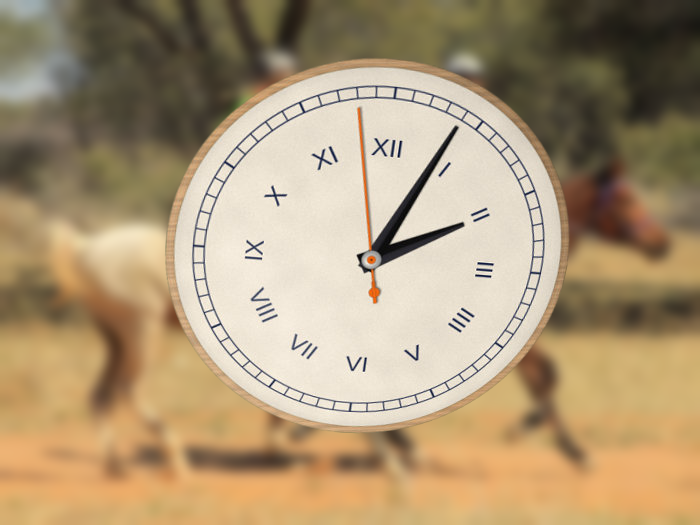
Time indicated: 2:03:58
